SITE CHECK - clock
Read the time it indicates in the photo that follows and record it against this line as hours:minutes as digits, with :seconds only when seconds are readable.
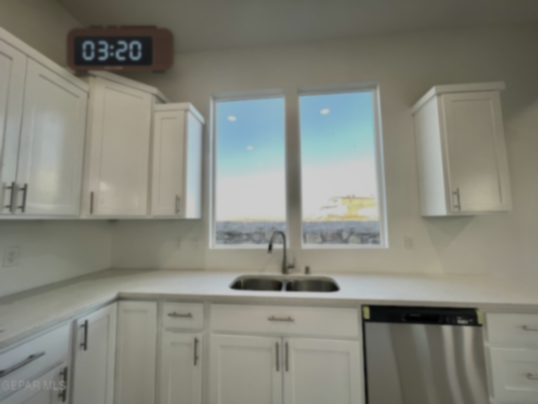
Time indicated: 3:20
